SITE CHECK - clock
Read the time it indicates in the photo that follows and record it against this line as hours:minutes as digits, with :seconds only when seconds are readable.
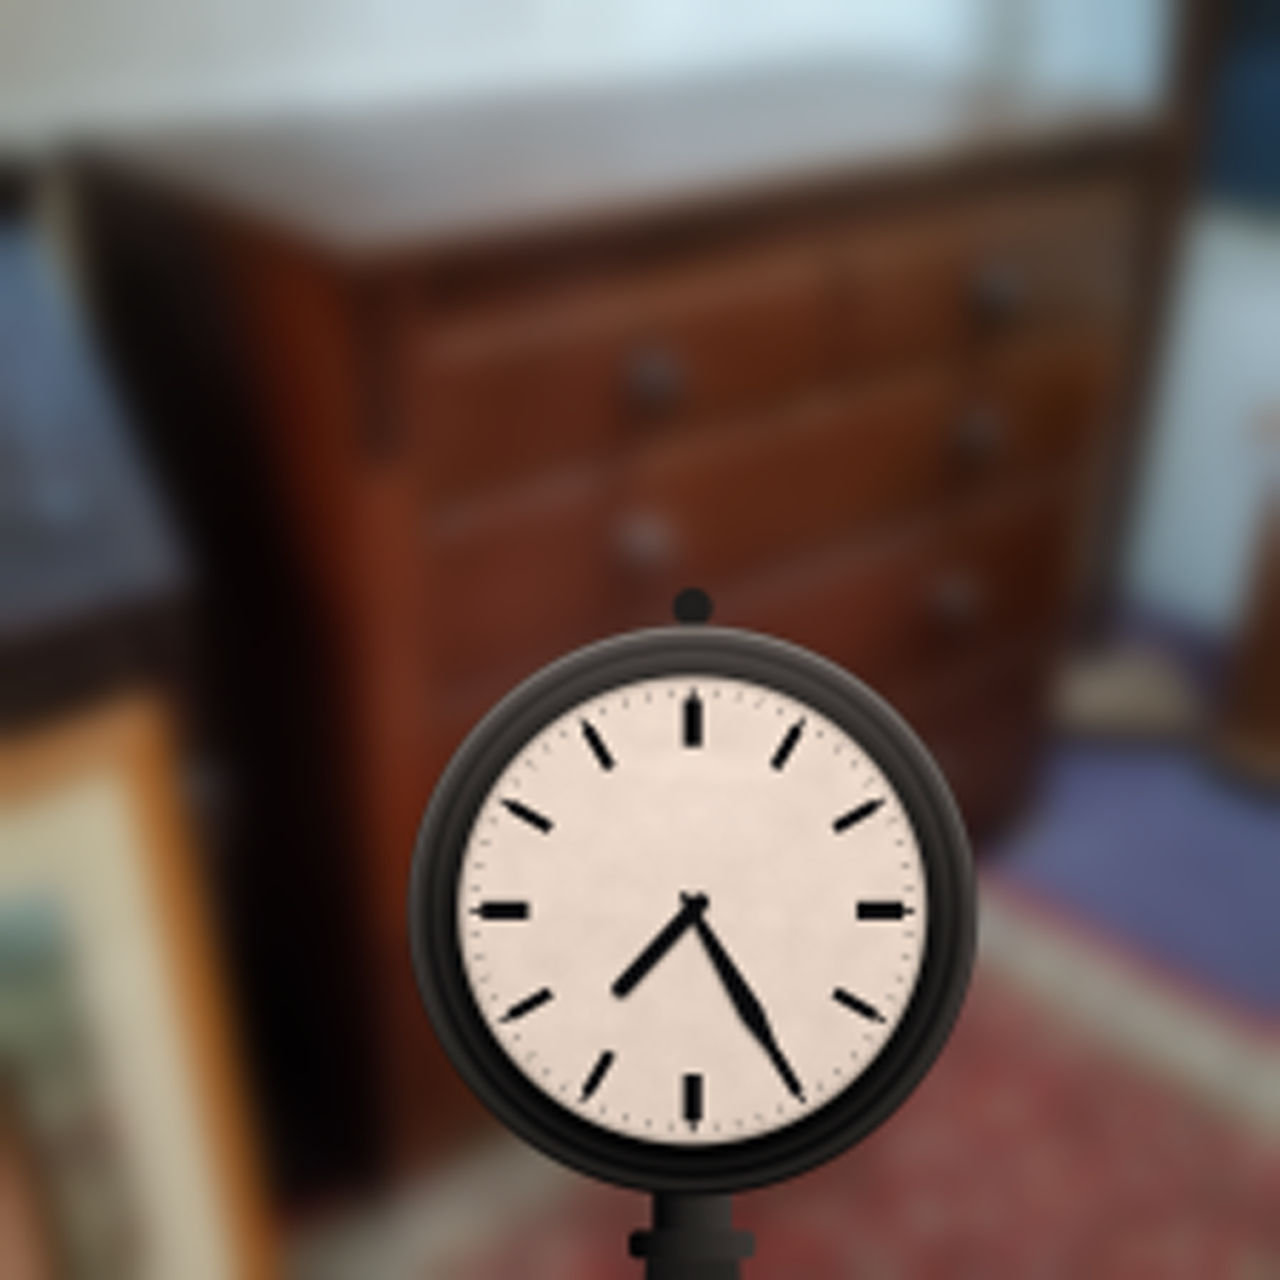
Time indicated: 7:25
